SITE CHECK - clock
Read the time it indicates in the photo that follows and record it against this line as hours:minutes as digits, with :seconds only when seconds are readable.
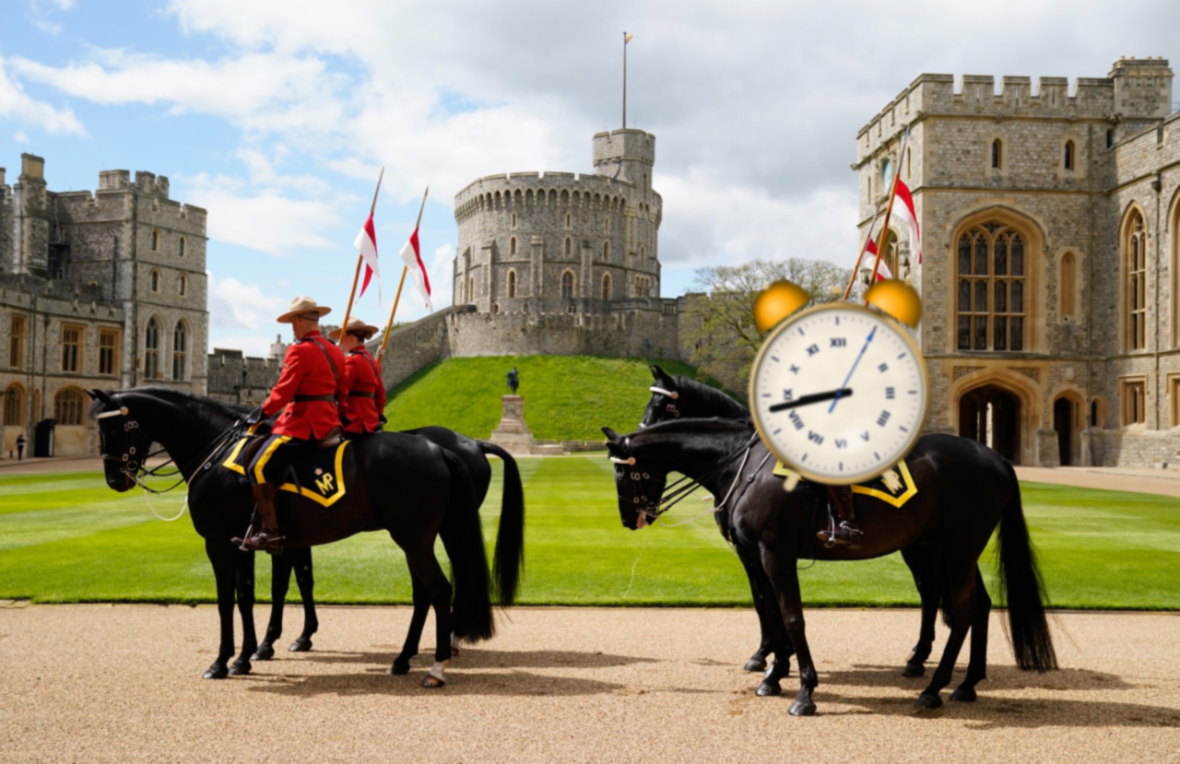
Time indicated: 8:43:05
